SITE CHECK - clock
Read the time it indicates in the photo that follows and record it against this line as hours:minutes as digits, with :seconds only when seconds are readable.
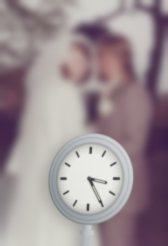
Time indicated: 3:25
